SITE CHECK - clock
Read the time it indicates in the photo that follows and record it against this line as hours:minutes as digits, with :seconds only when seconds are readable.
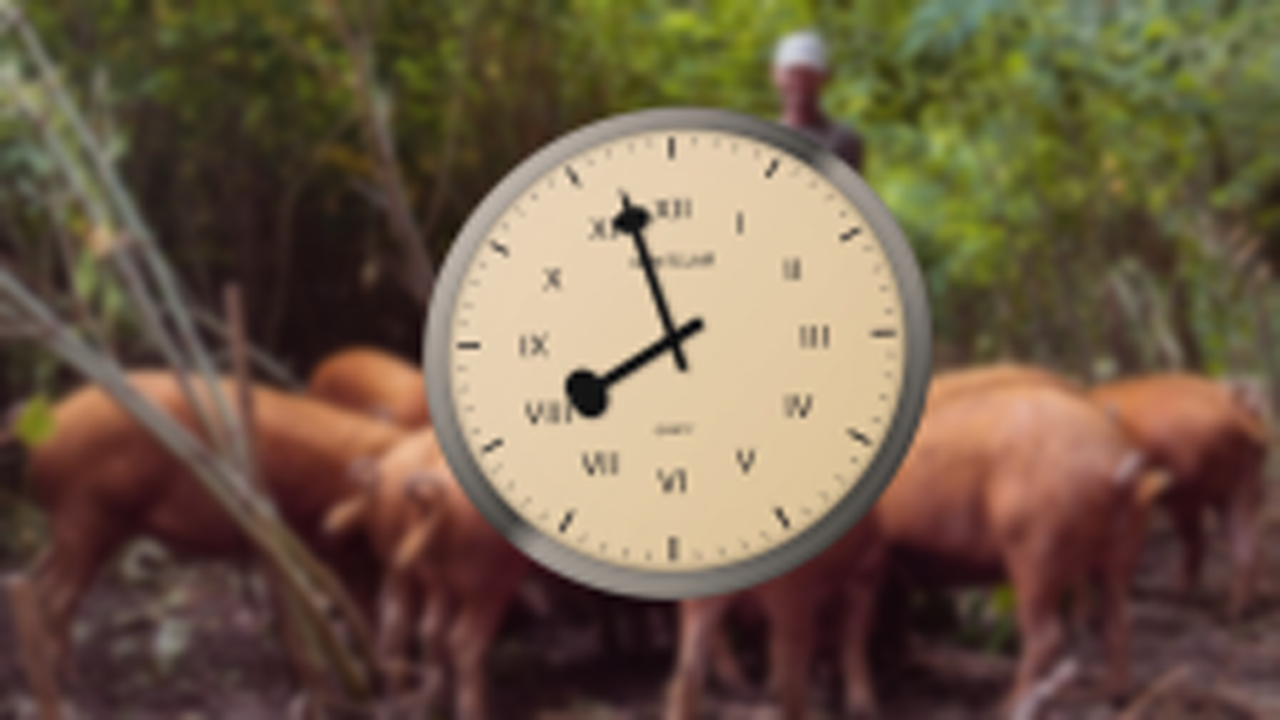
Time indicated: 7:57
